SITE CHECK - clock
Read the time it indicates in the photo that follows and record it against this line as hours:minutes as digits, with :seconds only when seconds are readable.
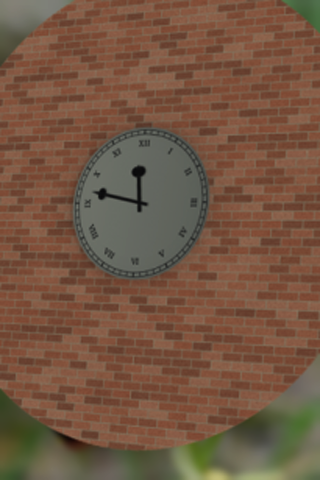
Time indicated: 11:47
